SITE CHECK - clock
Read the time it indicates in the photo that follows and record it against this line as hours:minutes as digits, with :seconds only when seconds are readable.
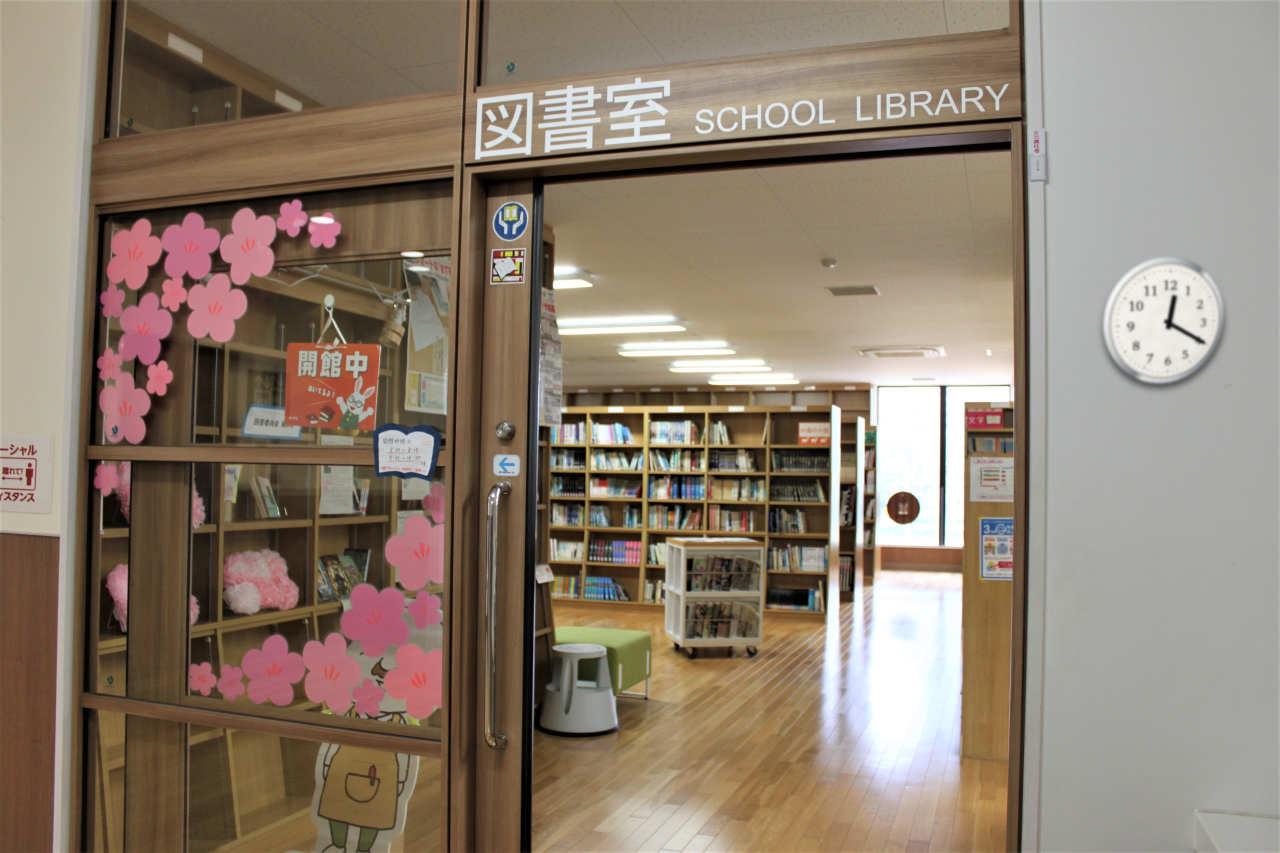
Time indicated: 12:20
